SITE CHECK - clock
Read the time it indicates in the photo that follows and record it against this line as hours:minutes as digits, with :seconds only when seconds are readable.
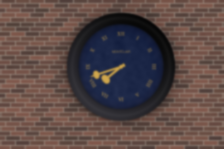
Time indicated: 7:42
